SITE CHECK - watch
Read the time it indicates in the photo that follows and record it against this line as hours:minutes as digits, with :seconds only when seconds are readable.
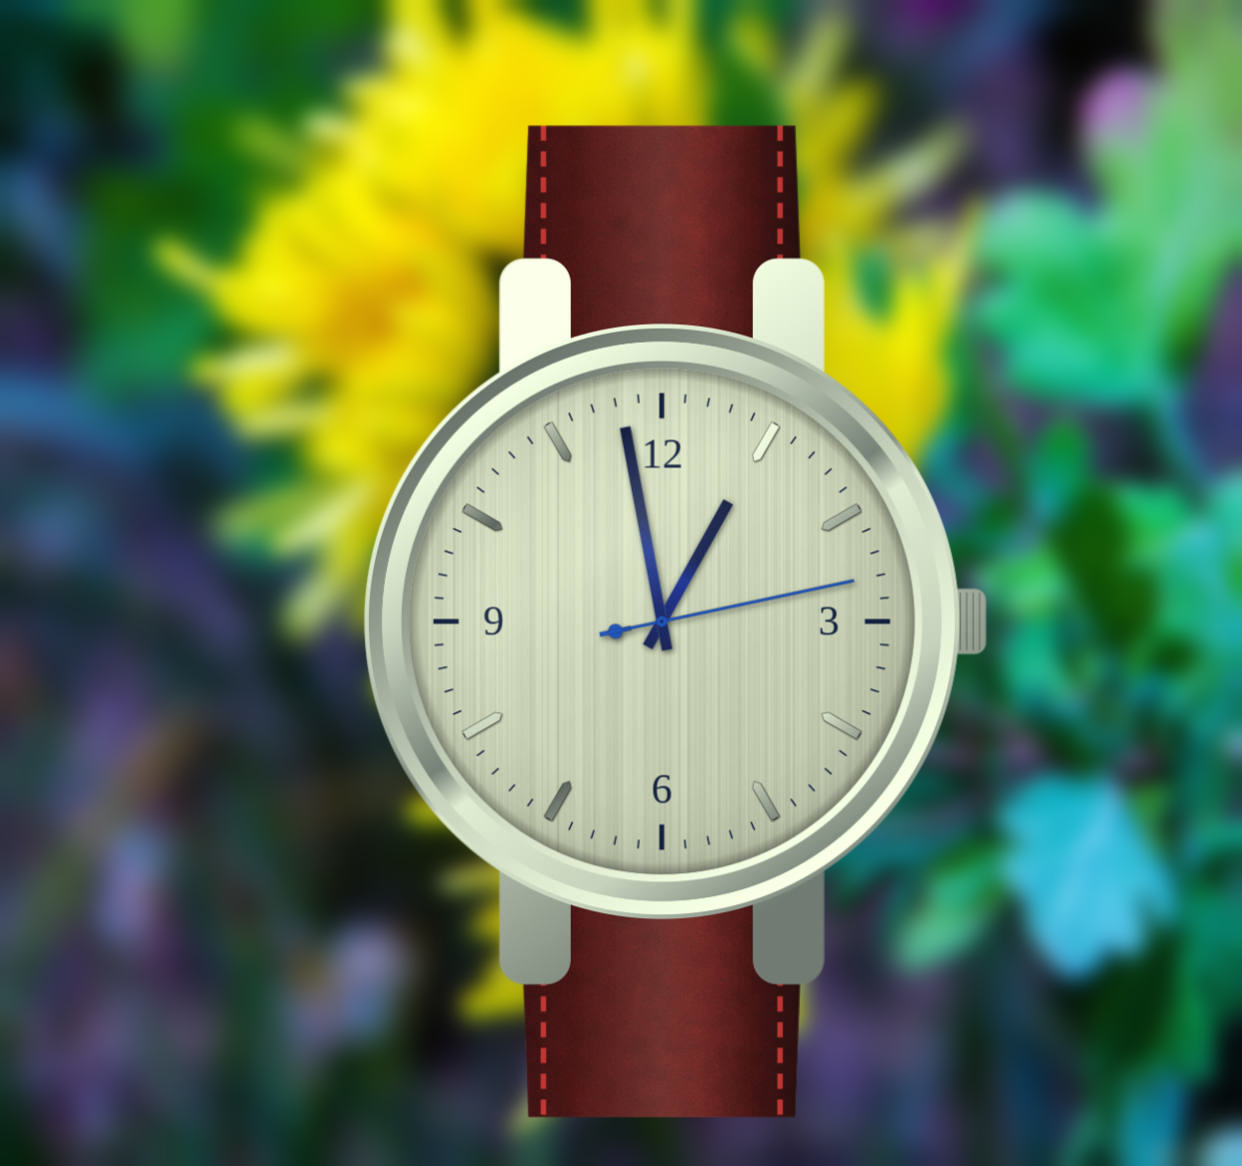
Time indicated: 12:58:13
